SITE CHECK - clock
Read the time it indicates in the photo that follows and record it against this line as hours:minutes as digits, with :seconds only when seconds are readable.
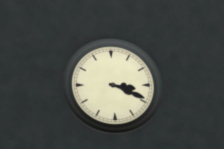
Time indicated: 3:19
